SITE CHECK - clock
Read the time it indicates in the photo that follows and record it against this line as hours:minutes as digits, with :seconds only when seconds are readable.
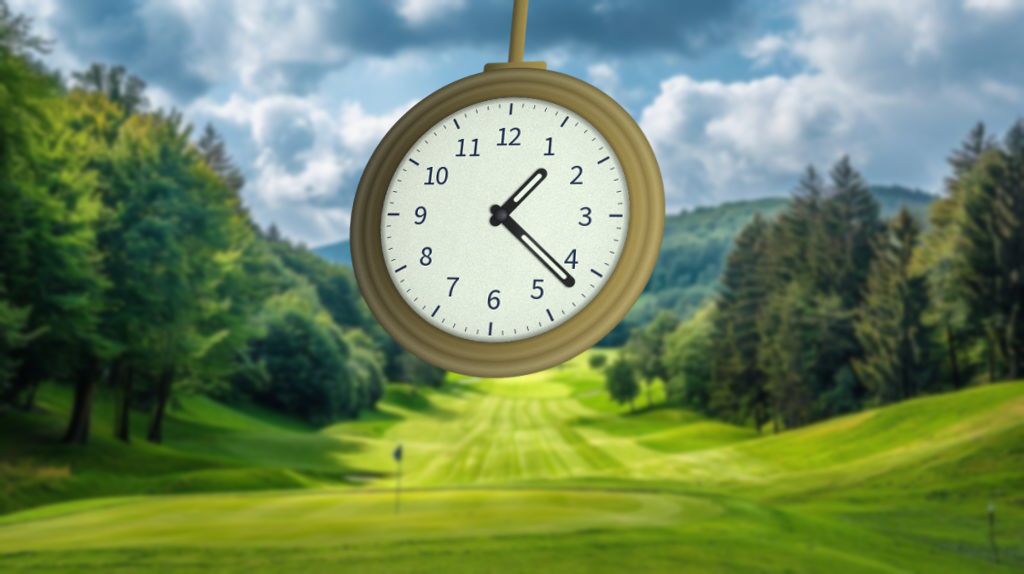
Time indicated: 1:22
